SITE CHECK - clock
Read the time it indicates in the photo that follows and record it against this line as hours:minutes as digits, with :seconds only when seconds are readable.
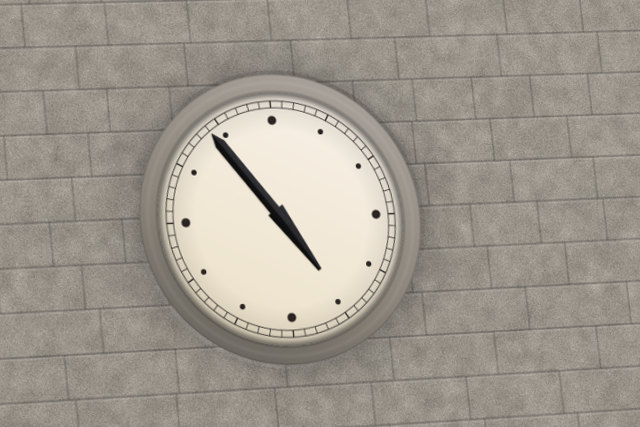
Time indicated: 4:54
